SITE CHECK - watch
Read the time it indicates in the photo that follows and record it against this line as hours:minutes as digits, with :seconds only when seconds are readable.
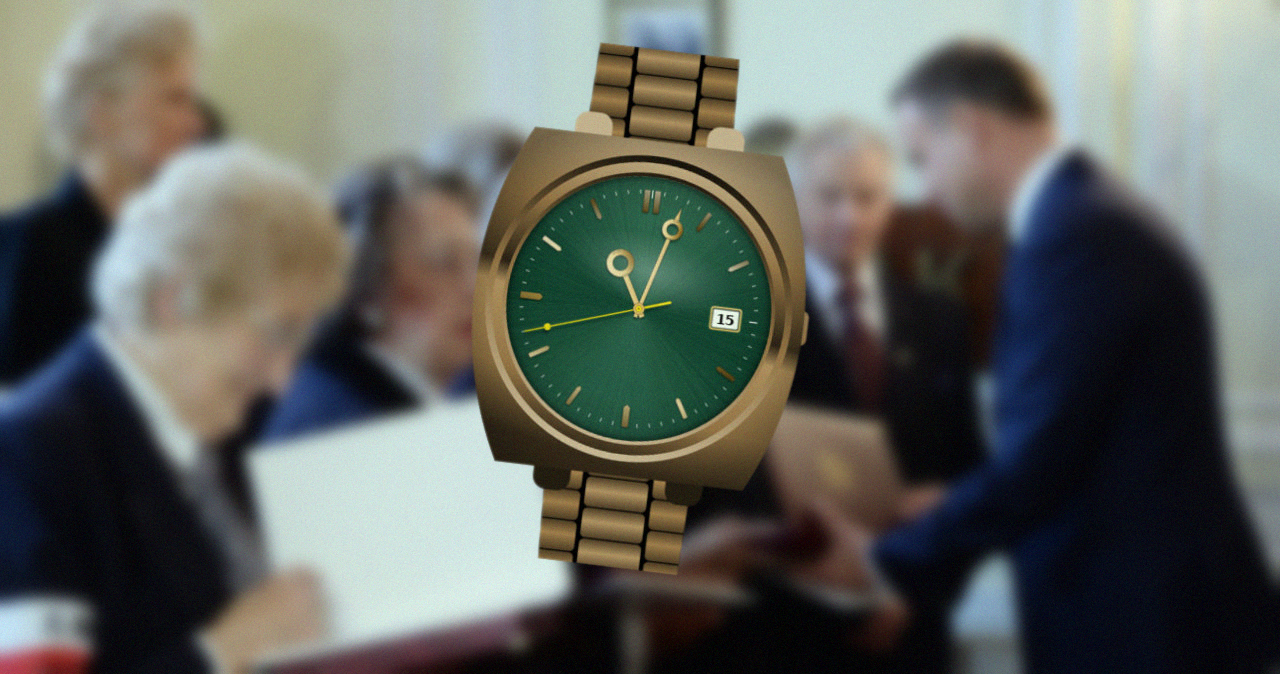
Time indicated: 11:02:42
